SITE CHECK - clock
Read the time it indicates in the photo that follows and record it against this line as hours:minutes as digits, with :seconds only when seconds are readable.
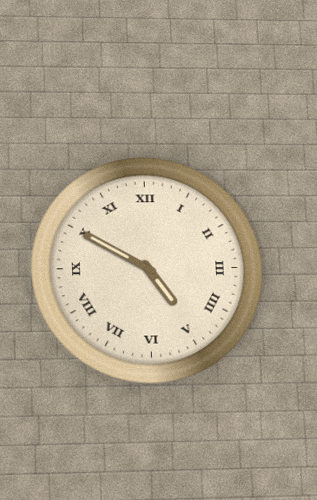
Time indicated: 4:50
